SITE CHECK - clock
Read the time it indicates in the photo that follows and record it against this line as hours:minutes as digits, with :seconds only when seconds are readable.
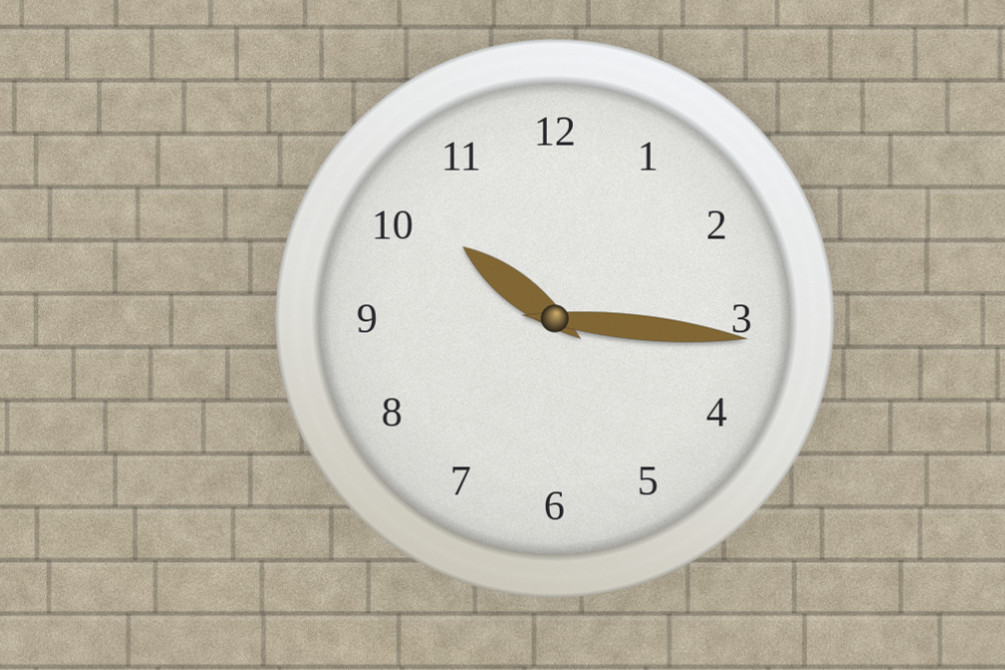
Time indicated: 10:16
